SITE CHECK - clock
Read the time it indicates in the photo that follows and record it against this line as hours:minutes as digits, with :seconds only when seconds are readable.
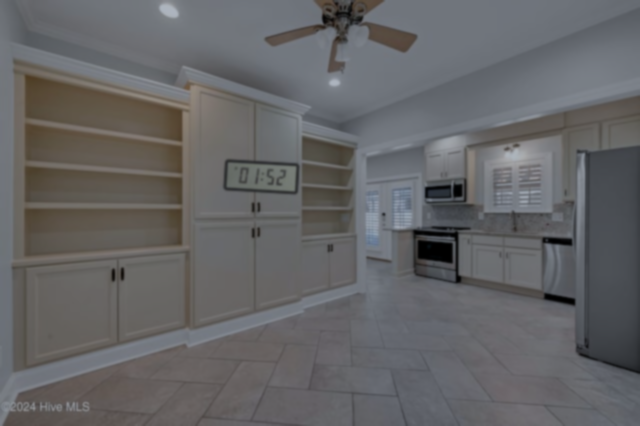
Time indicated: 1:52
